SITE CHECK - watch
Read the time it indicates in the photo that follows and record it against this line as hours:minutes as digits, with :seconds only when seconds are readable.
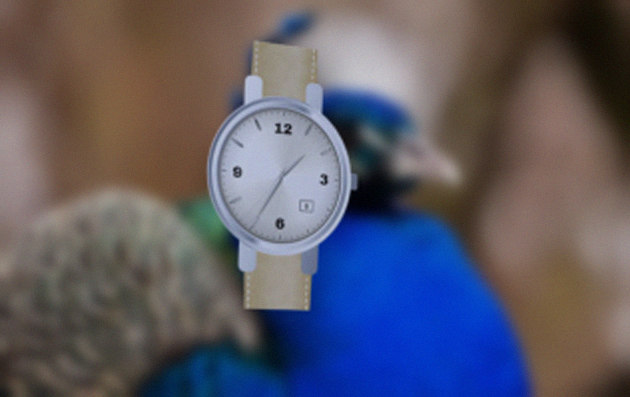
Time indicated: 1:35
